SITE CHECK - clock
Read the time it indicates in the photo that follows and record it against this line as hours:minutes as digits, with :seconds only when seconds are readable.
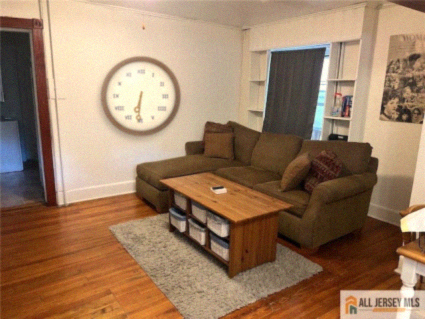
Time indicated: 6:31
